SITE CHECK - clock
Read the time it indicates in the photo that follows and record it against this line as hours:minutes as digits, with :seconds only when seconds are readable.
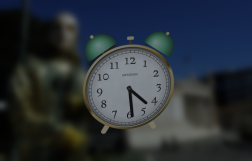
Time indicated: 4:29
